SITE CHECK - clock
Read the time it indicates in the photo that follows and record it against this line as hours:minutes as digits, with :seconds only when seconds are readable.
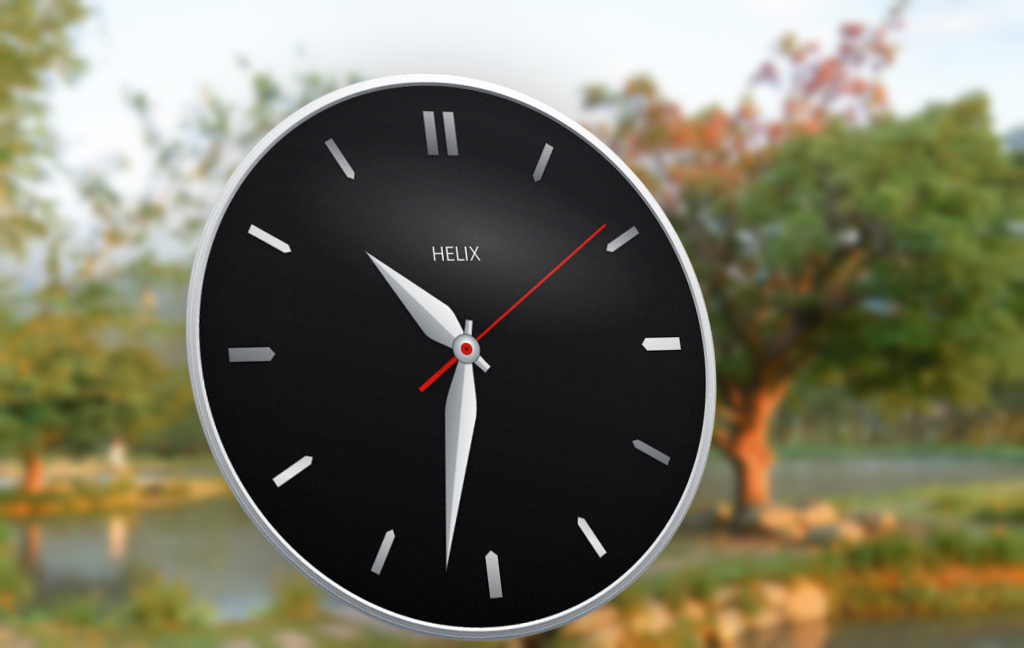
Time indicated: 10:32:09
